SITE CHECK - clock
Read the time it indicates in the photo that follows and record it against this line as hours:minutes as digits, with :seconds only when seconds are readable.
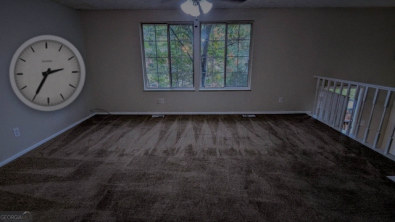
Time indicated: 2:35
